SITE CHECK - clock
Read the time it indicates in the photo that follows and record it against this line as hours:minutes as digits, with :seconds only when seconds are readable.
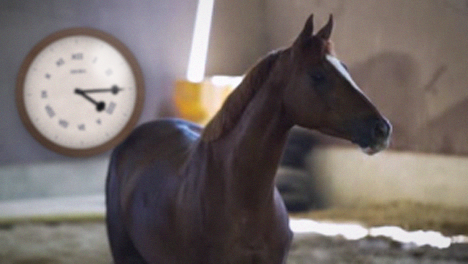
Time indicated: 4:15
